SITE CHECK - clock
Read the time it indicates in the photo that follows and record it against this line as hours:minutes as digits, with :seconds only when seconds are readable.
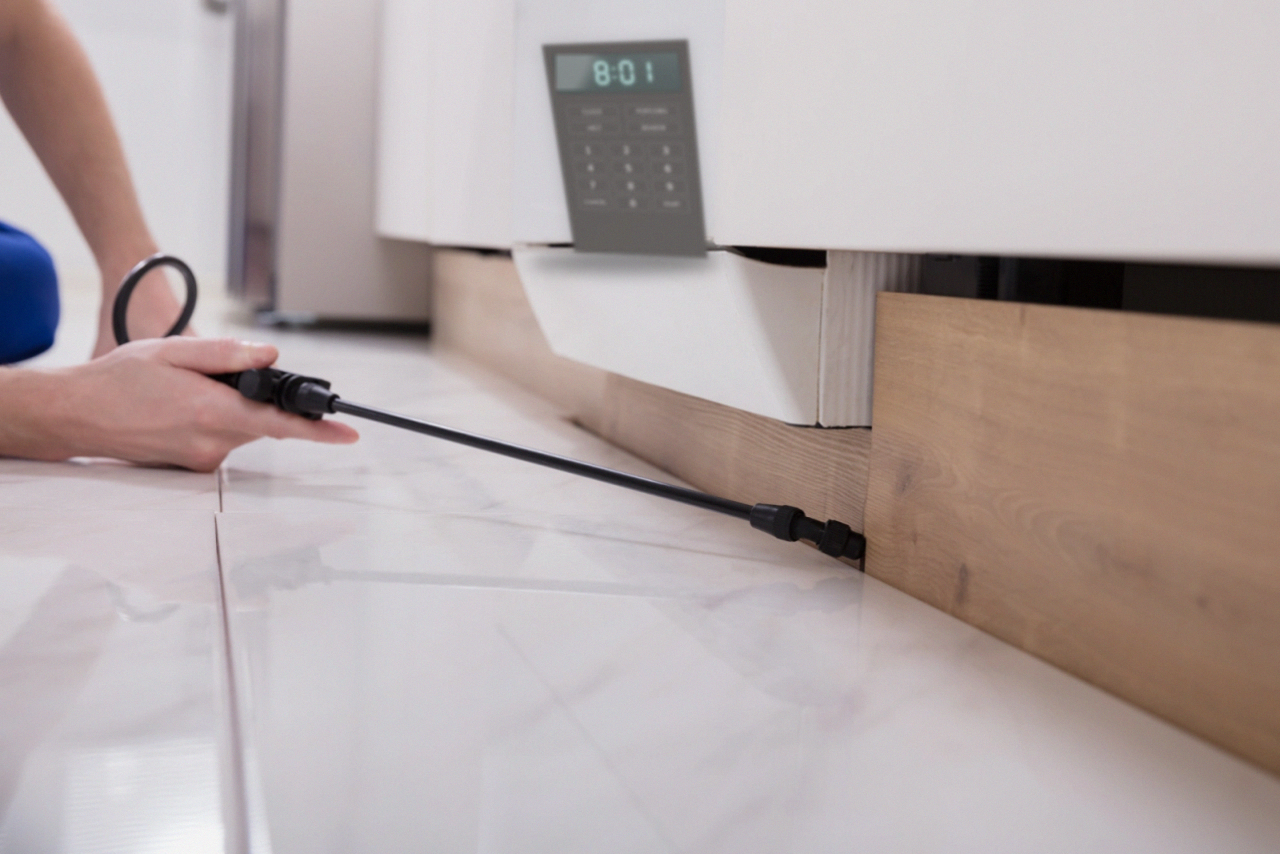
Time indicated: 8:01
